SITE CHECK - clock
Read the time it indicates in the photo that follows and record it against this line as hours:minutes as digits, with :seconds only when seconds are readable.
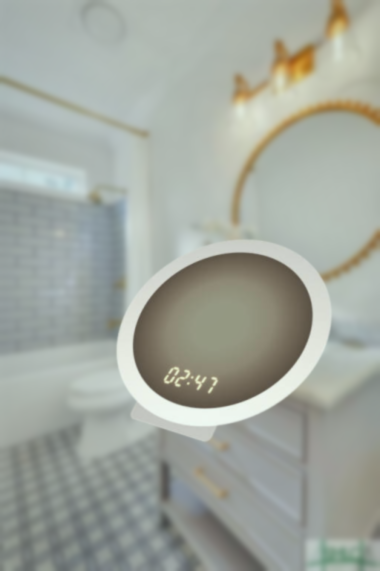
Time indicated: 2:47
